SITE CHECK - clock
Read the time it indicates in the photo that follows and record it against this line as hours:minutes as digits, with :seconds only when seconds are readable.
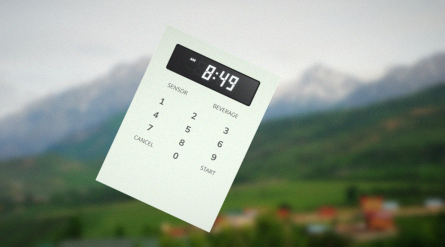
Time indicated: 8:49
